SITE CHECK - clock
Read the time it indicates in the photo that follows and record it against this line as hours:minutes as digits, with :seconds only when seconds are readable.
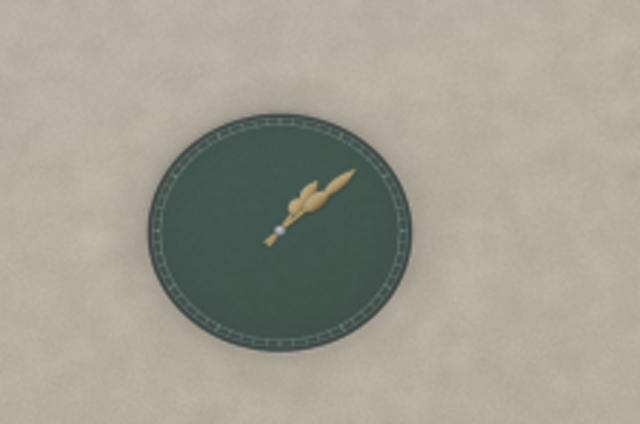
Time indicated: 1:08
